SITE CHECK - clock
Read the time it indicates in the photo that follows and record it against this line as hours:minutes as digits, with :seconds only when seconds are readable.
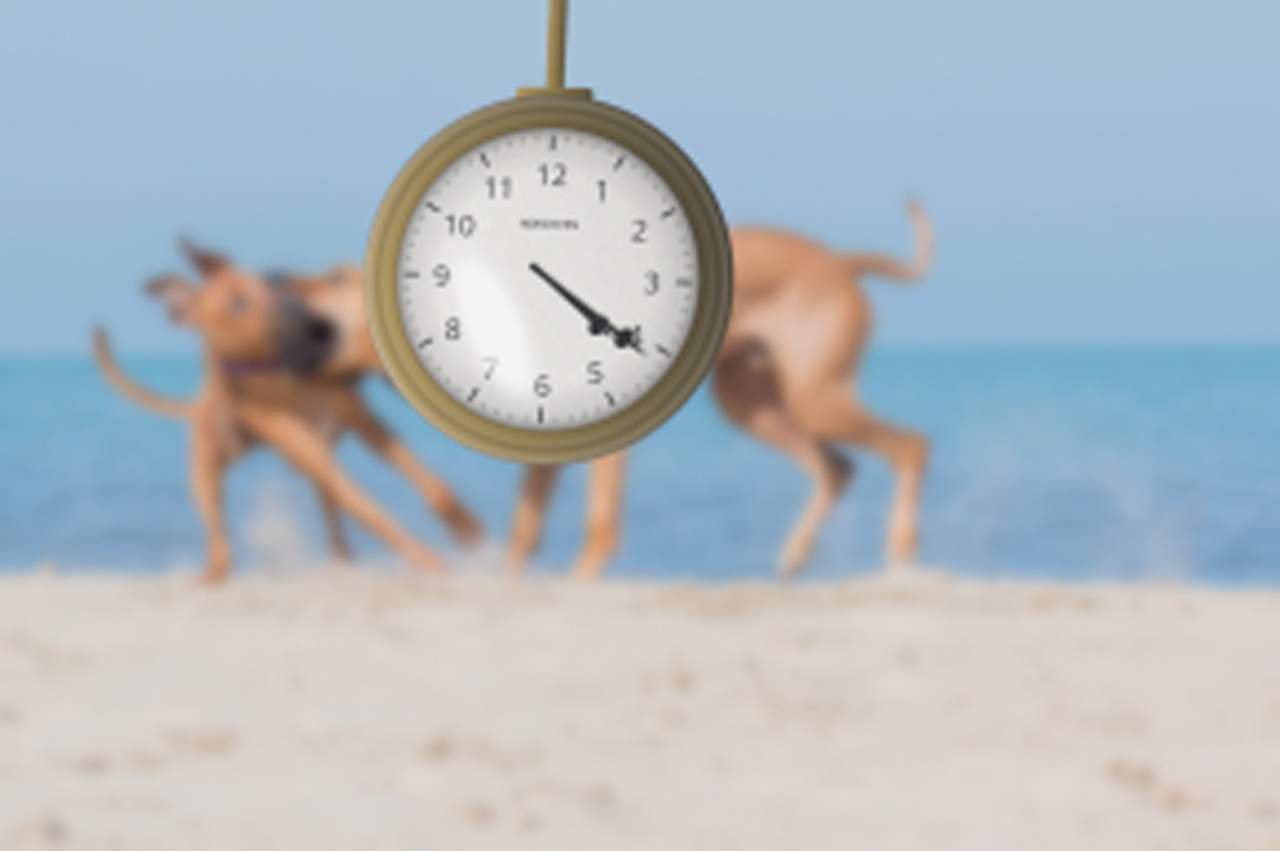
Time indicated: 4:21
